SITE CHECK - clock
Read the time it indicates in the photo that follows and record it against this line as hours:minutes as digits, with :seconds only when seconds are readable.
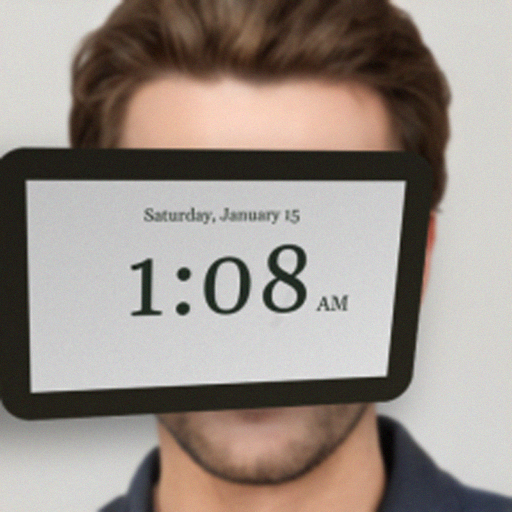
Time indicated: 1:08
